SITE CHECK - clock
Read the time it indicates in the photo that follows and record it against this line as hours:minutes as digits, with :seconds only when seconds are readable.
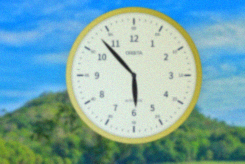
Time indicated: 5:53
